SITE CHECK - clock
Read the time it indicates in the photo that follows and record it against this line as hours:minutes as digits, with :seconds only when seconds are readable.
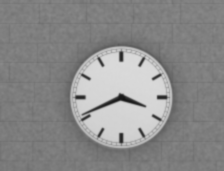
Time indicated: 3:41
